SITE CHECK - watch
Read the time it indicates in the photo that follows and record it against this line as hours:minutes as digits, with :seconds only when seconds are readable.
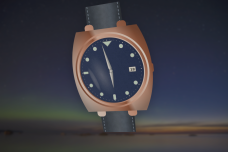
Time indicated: 5:58
